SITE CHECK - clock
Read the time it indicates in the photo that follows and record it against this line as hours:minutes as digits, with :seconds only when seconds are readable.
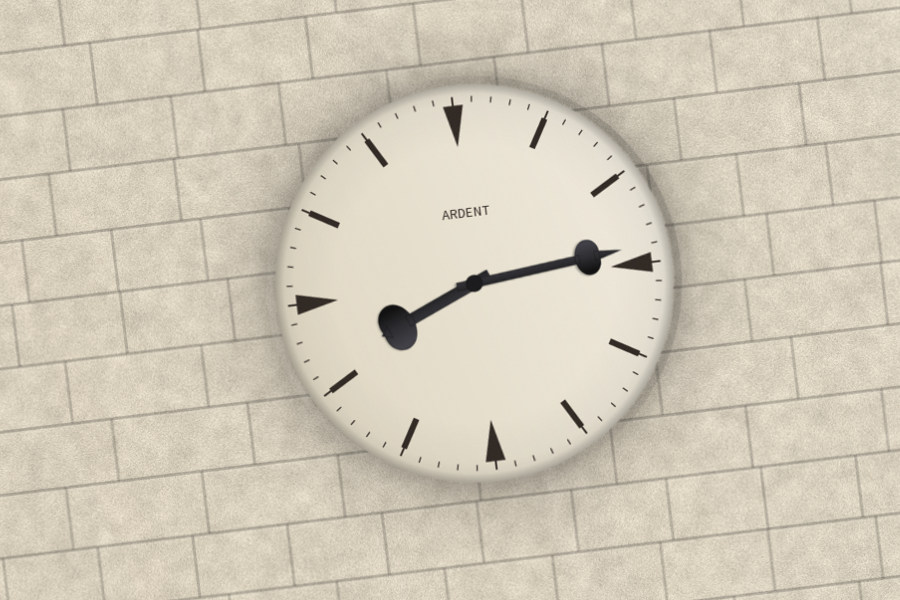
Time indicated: 8:14
